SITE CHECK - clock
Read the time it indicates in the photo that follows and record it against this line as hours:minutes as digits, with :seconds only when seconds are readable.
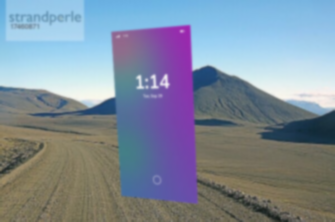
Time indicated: 1:14
